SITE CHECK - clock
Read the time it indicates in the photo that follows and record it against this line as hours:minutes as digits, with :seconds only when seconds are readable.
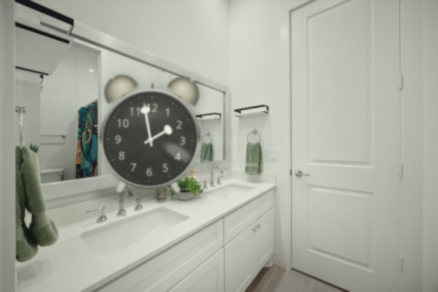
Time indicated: 1:58
